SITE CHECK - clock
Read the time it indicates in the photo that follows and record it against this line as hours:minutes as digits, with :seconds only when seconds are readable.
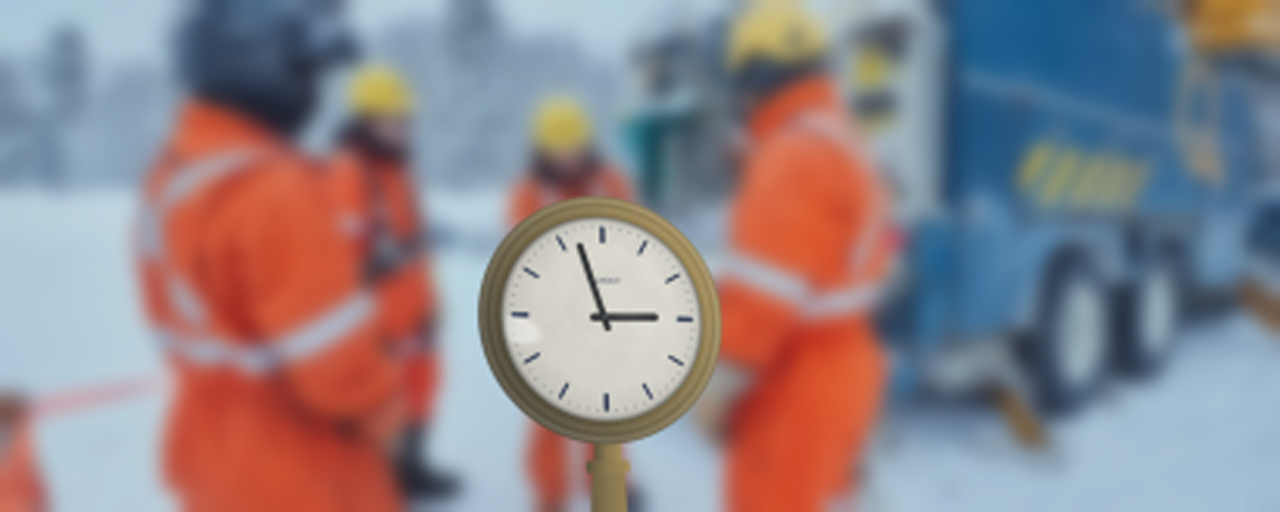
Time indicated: 2:57
